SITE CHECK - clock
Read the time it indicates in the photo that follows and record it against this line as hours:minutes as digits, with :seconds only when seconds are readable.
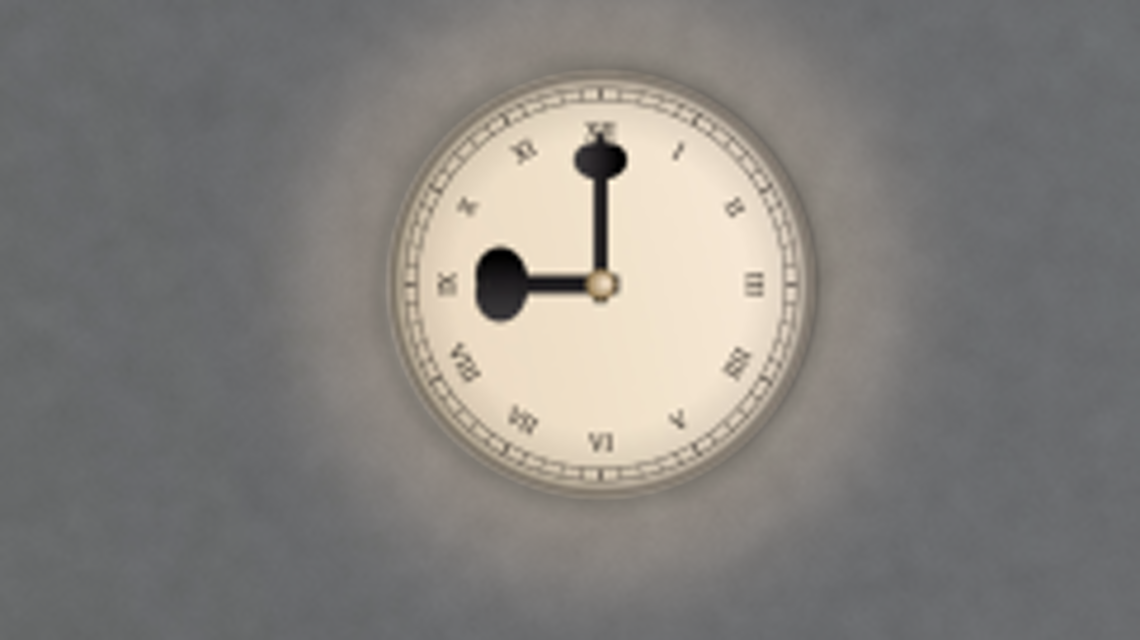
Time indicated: 9:00
